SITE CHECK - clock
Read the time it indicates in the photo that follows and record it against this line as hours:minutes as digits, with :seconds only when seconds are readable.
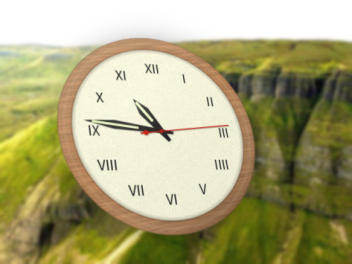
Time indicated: 10:46:14
